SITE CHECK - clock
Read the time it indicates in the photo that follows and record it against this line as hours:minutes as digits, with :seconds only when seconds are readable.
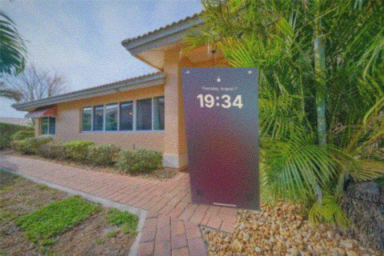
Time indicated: 19:34
